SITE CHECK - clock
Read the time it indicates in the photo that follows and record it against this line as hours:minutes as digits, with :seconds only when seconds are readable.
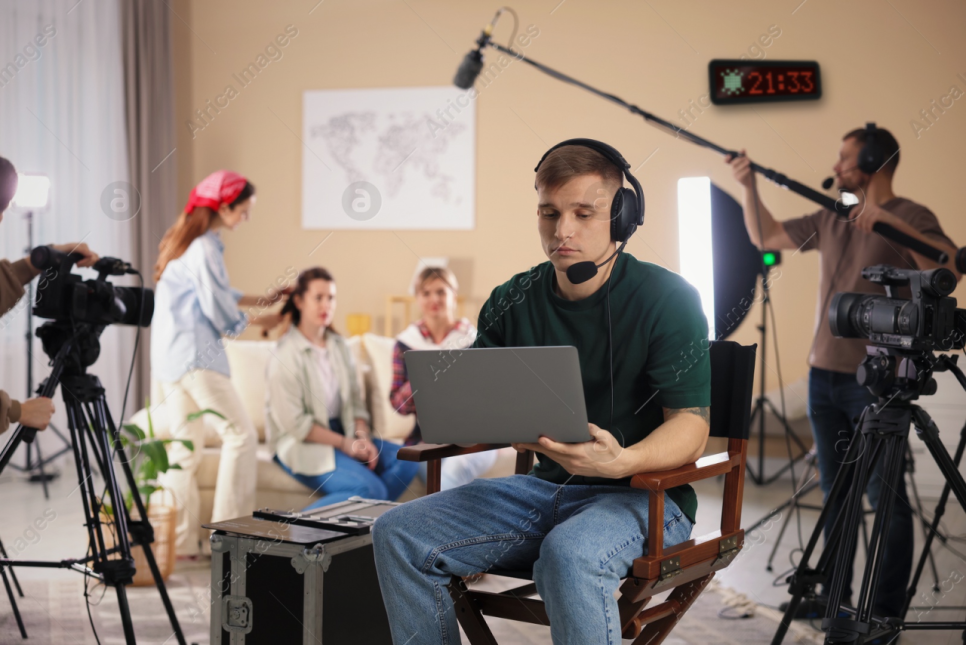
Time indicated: 21:33
